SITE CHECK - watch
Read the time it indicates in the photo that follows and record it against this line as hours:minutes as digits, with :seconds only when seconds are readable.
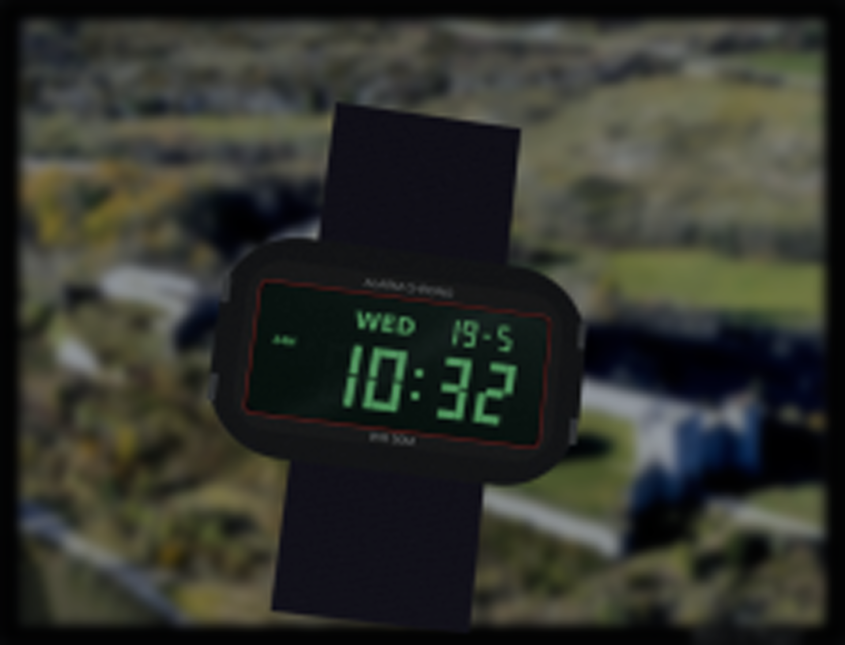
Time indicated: 10:32
